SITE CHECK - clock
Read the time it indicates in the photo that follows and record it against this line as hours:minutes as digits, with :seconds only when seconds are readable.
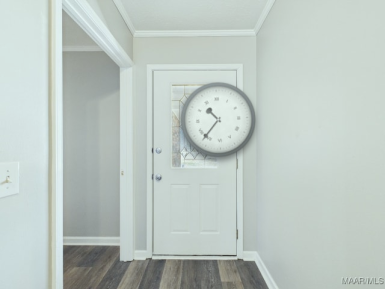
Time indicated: 10:37
